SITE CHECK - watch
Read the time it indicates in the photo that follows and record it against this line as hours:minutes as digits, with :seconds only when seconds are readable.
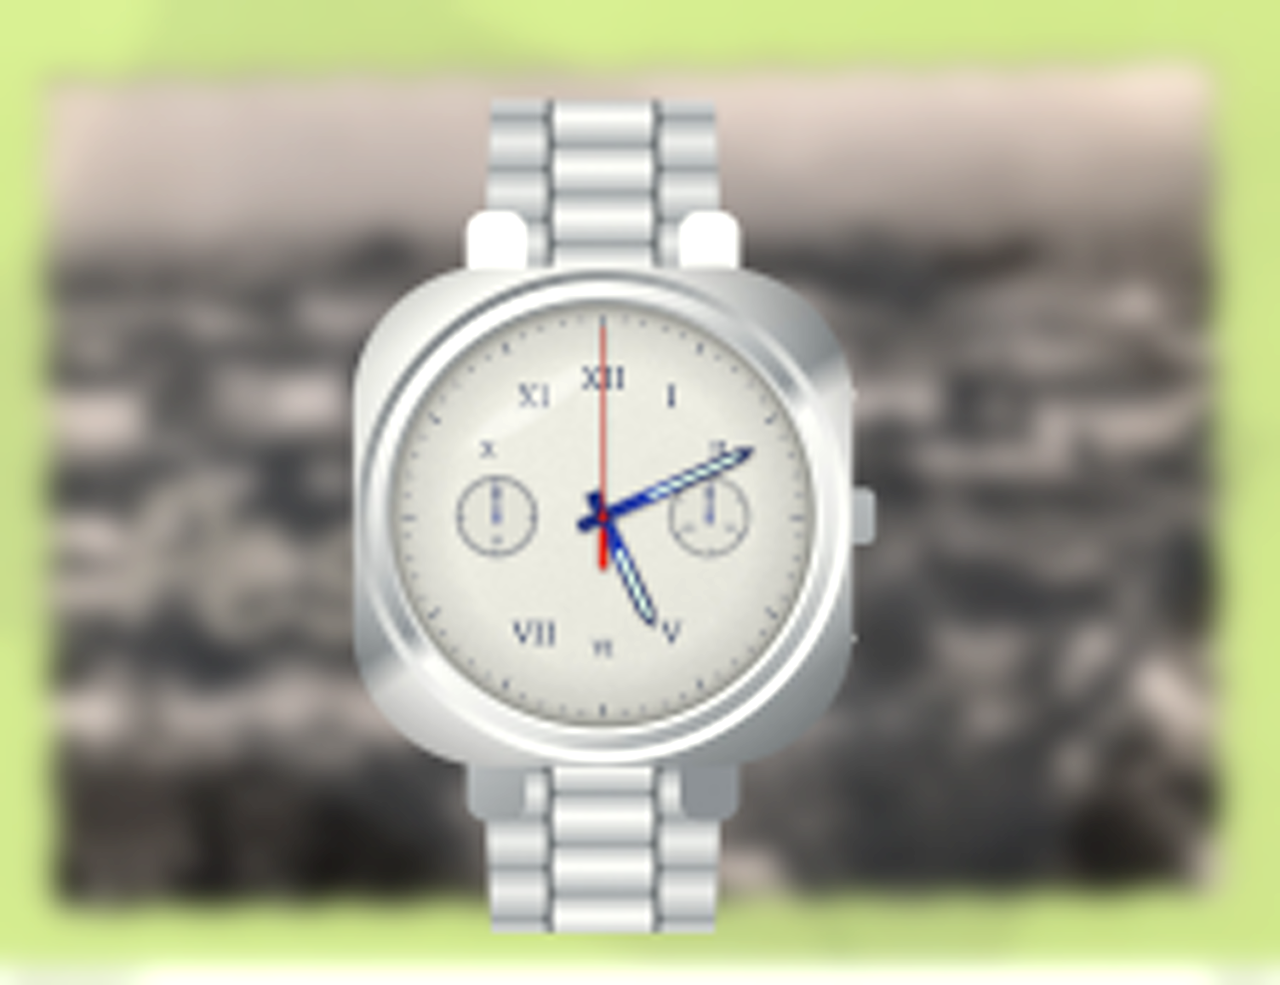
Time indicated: 5:11
